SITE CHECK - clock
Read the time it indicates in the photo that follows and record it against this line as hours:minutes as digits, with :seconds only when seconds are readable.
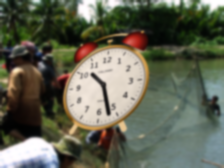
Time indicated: 10:27
